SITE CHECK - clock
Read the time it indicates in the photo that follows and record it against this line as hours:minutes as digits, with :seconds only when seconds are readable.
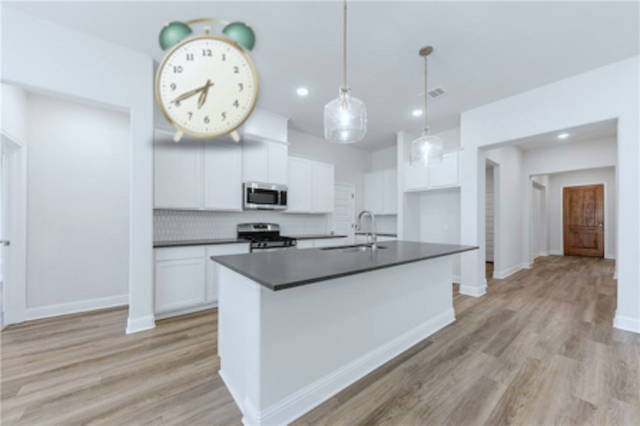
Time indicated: 6:41
